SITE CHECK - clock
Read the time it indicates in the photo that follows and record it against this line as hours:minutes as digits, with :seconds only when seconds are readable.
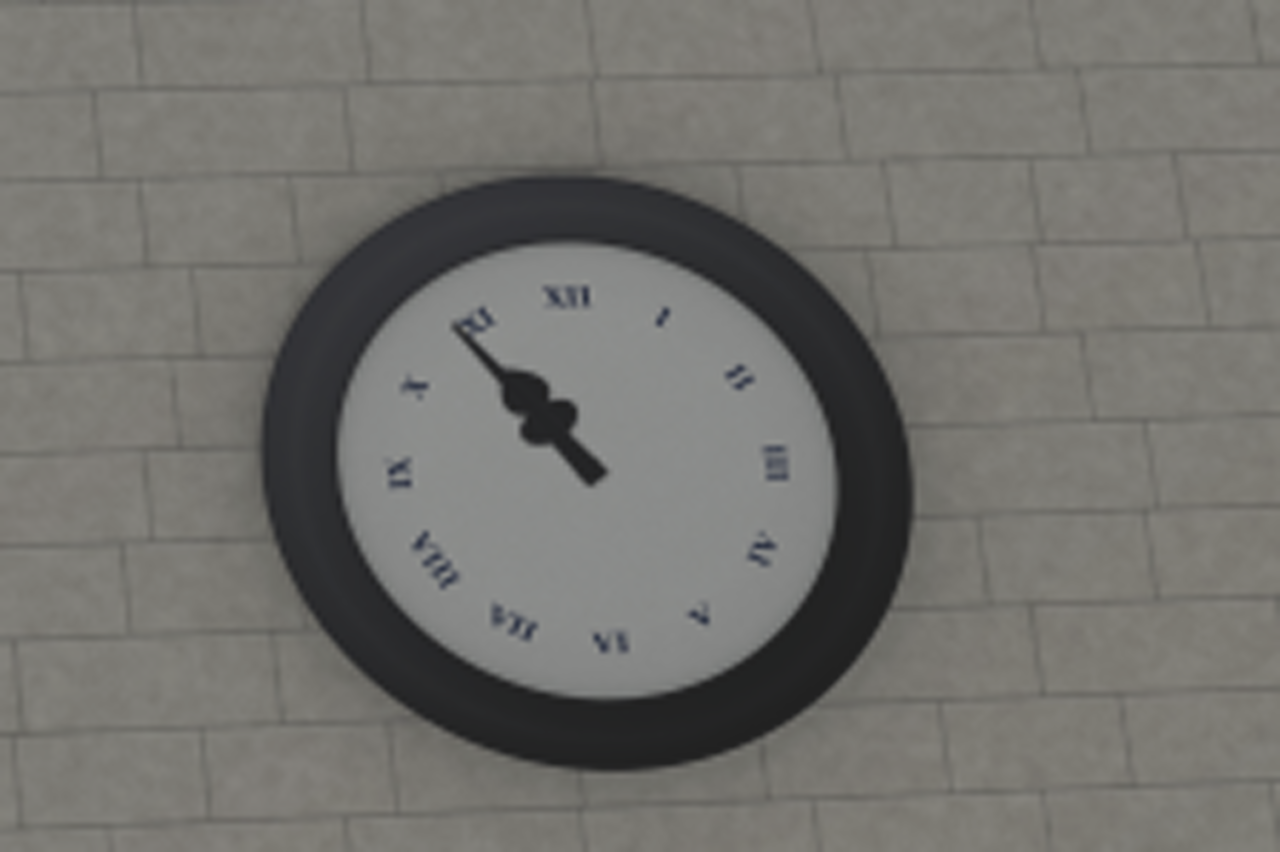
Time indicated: 10:54
